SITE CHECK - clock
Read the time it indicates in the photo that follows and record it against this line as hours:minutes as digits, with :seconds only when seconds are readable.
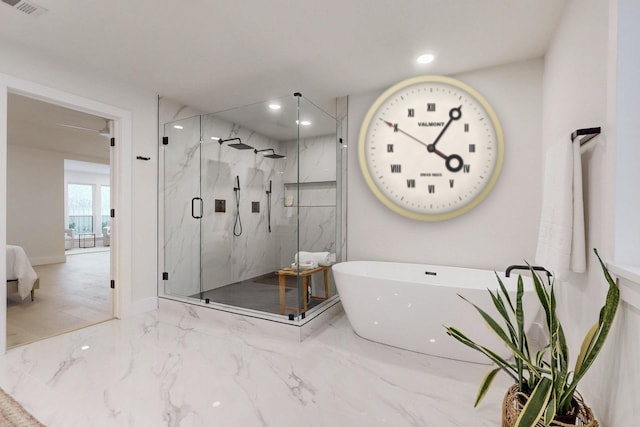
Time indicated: 4:05:50
